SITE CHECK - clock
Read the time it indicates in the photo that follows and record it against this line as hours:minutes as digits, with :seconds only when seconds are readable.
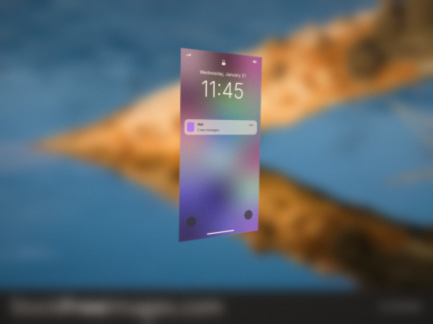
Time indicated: 11:45
